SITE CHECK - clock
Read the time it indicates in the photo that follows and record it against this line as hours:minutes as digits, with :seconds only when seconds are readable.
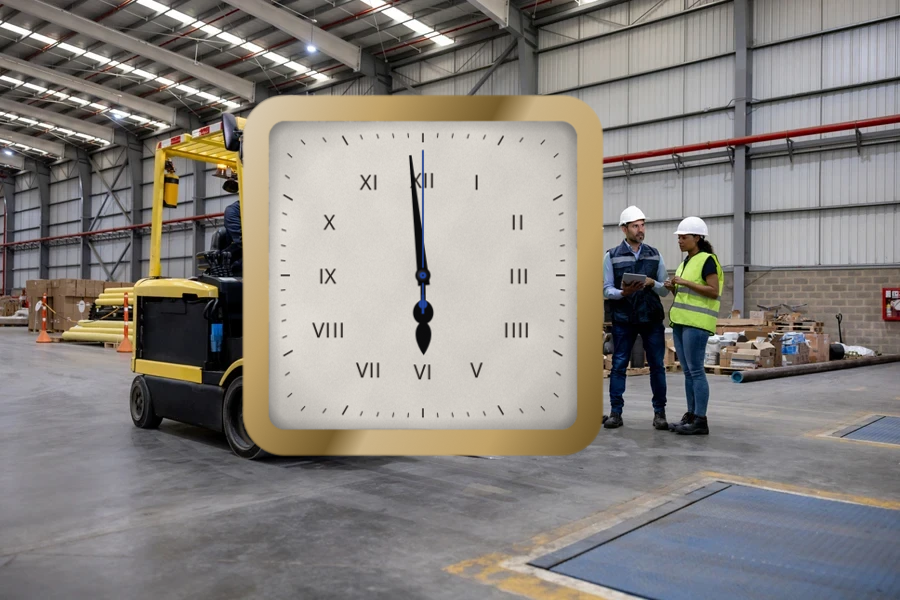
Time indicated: 5:59:00
